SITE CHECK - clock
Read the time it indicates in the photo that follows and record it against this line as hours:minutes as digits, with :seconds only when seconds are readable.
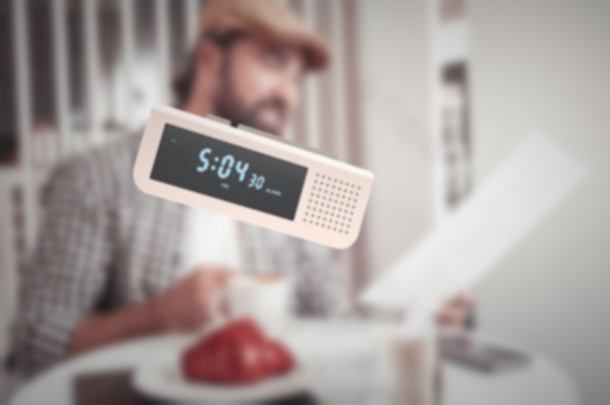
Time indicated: 5:04:30
